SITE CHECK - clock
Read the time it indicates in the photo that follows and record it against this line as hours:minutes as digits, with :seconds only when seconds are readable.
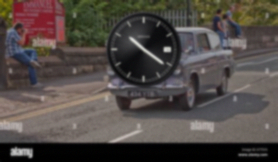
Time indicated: 10:21
